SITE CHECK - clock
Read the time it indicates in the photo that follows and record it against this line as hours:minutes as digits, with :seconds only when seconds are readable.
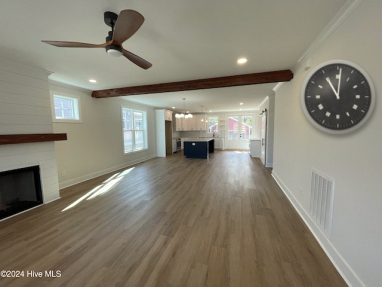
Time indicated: 11:01
